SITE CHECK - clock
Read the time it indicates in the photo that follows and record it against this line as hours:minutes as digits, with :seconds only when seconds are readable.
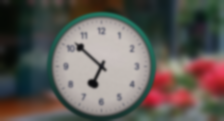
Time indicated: 6:52
